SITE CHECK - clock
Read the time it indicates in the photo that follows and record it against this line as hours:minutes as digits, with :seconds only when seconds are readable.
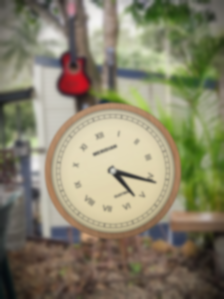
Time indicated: 5:21
